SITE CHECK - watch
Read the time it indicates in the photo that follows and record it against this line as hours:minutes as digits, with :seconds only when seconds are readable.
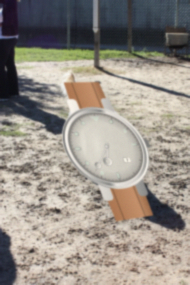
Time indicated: 6:37
